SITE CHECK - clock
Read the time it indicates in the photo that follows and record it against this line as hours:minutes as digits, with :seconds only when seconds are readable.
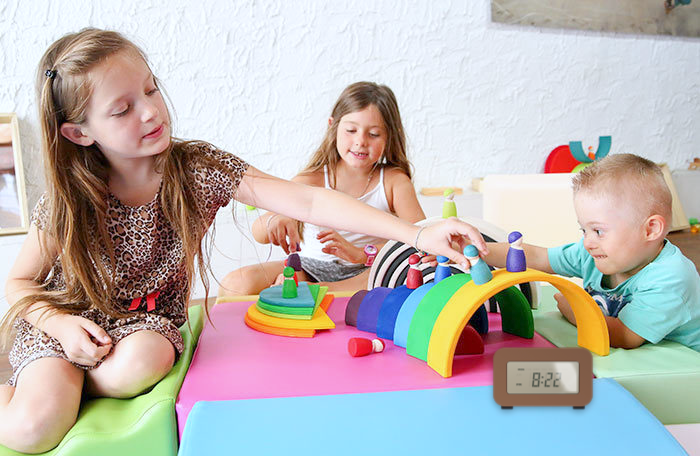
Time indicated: 8:22
